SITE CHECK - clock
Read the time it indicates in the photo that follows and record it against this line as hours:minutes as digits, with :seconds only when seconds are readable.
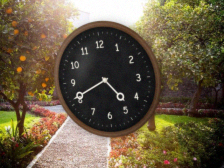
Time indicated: 4:41
